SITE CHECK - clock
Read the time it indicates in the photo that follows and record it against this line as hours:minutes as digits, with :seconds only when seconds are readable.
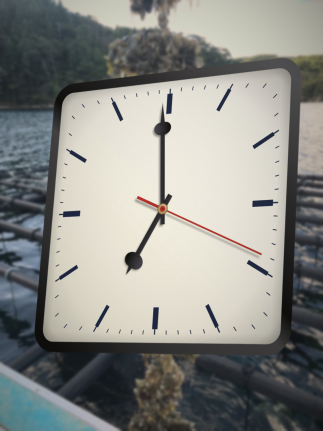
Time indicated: 6:59:19
